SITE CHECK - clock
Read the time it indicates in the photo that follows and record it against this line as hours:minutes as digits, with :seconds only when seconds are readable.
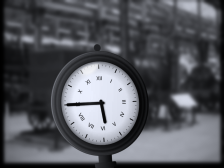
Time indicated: 5:45
